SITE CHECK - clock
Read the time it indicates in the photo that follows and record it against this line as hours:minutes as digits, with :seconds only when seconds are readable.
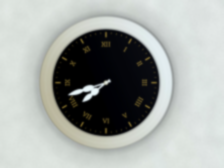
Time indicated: 7:42
